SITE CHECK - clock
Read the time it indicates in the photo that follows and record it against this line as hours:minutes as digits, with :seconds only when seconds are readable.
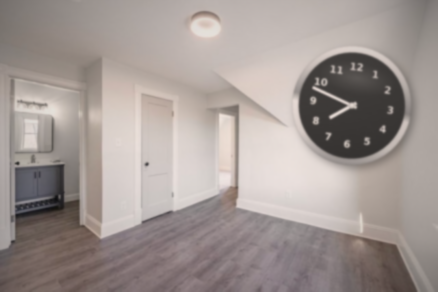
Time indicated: 7:48
